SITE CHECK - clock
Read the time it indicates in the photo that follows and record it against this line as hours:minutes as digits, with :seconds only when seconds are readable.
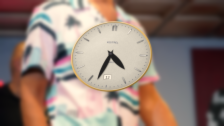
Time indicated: 4:33
